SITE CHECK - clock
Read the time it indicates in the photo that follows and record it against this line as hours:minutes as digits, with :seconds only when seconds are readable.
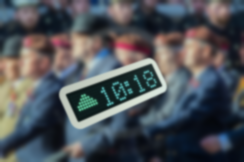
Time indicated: 10:18
